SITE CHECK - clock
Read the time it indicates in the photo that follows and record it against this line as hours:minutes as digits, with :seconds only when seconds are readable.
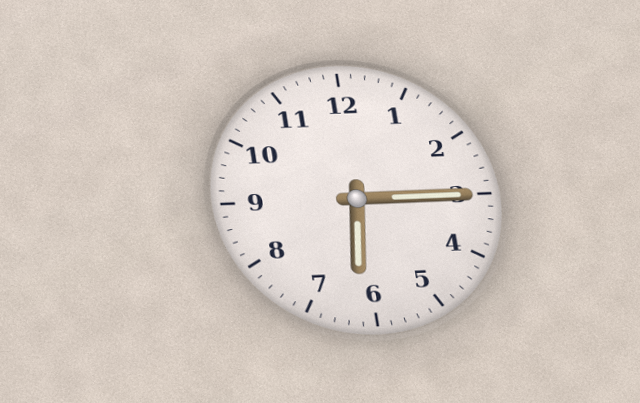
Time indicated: 6:15
